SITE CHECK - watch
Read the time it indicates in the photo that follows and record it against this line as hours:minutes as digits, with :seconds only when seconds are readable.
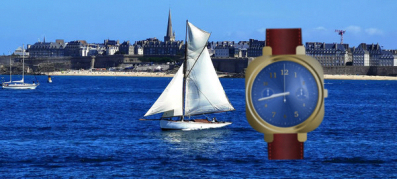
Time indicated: 8:43
